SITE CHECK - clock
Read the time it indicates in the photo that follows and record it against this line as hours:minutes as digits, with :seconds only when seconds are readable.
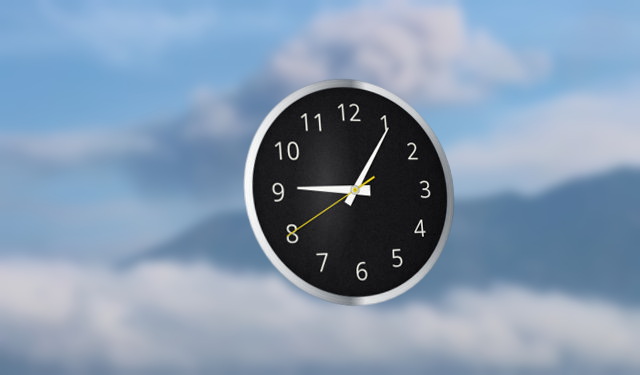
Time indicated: 9:05:40
